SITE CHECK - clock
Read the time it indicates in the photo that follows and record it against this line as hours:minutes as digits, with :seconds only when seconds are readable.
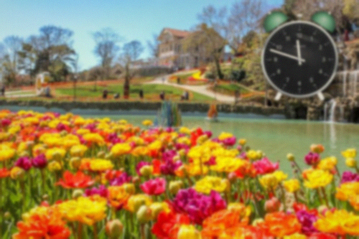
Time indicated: 11:48
